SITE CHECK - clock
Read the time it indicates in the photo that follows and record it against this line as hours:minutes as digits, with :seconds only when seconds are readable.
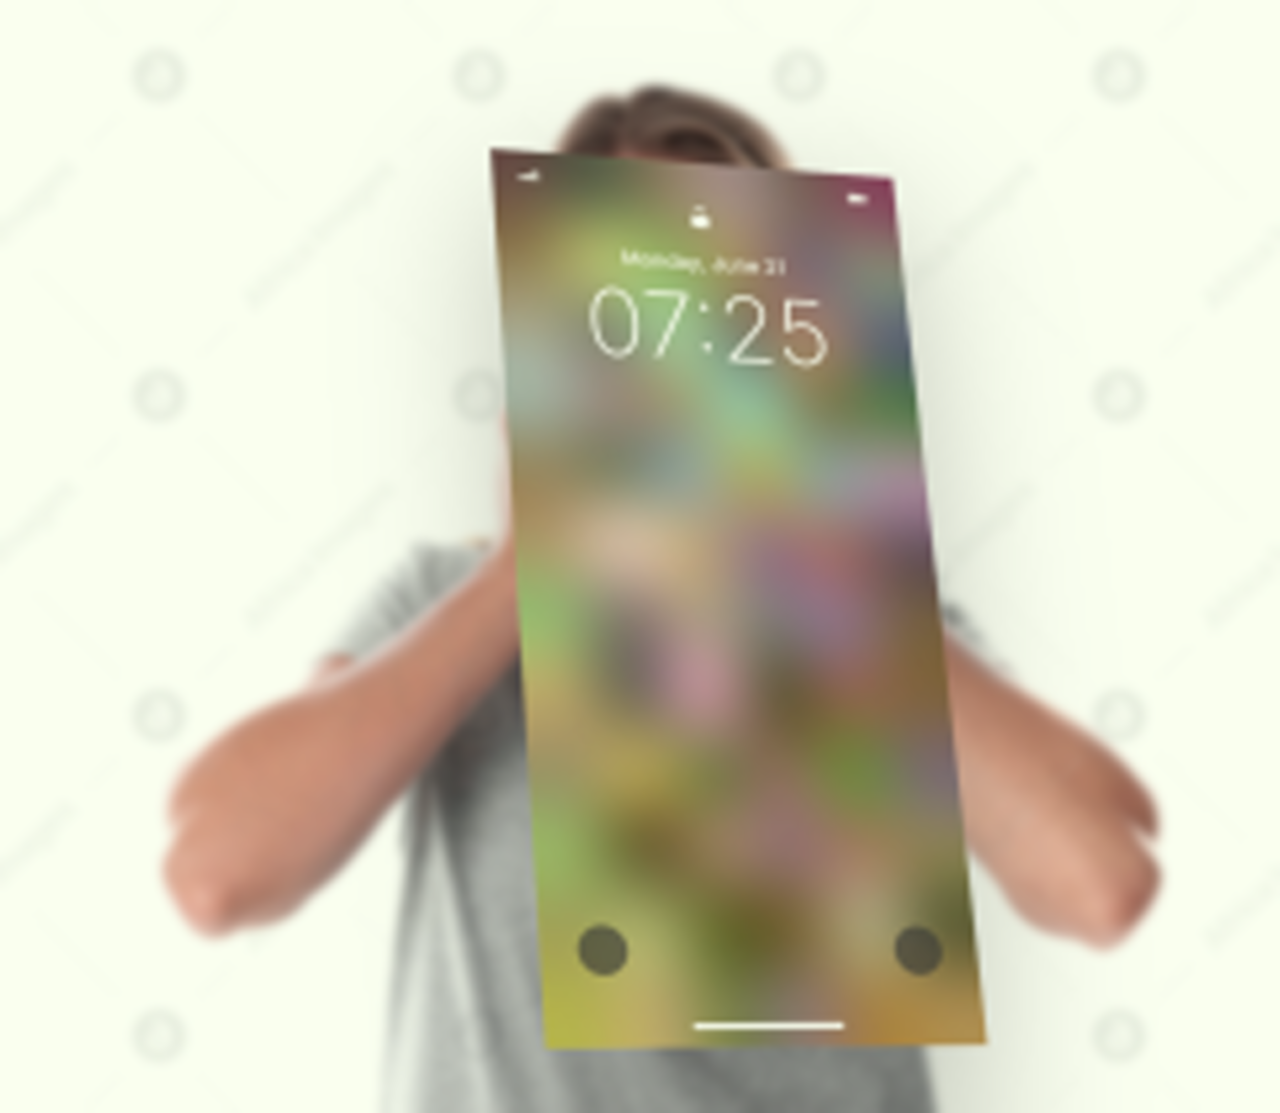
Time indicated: 7:25
